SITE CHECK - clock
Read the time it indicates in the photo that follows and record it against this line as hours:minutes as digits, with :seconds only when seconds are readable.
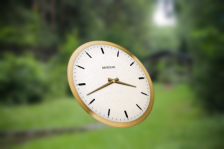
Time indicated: 3:42
